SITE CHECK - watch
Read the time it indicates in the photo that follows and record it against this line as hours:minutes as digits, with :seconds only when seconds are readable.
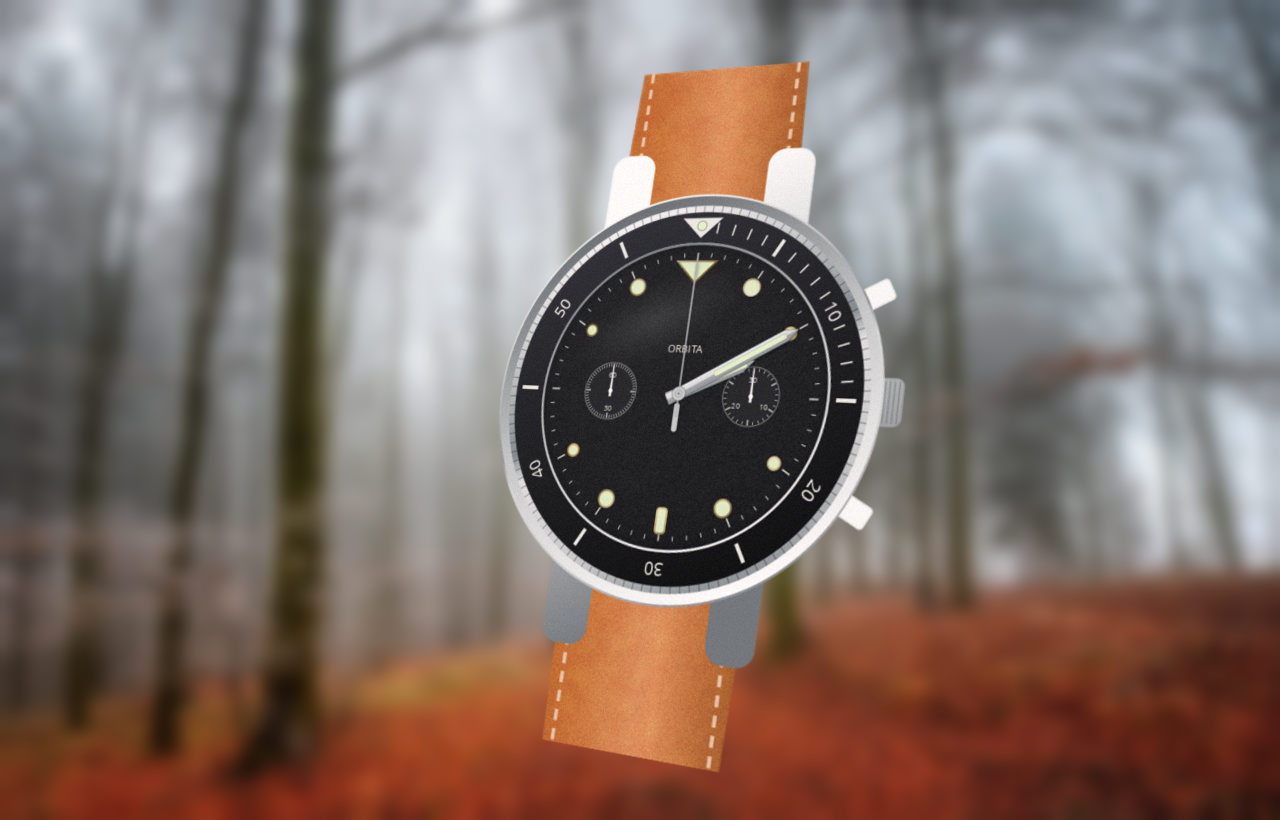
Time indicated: 2:10
